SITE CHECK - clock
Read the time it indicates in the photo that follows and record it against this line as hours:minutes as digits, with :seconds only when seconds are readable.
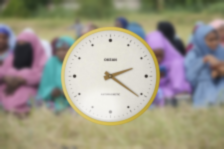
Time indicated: 2:21
